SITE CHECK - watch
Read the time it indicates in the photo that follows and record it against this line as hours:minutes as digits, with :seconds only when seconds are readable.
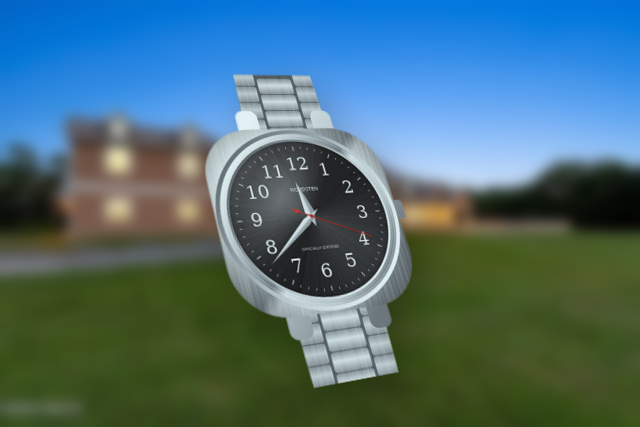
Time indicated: 11:38:19
